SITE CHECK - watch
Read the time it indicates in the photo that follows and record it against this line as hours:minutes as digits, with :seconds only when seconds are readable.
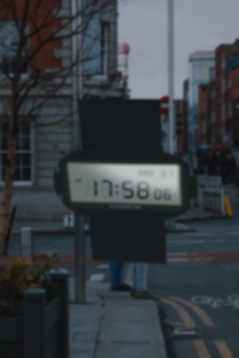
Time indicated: 17:58:06
